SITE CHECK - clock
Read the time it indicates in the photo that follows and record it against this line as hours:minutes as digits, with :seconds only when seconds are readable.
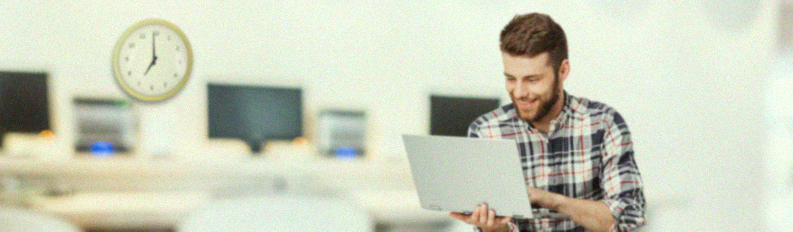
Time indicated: 6:59
